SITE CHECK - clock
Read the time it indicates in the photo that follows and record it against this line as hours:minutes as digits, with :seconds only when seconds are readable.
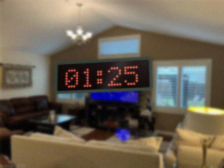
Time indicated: 1:25
